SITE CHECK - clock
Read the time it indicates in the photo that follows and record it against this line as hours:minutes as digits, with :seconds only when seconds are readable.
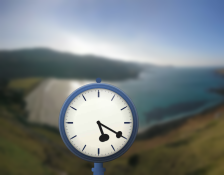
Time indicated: 5:20
